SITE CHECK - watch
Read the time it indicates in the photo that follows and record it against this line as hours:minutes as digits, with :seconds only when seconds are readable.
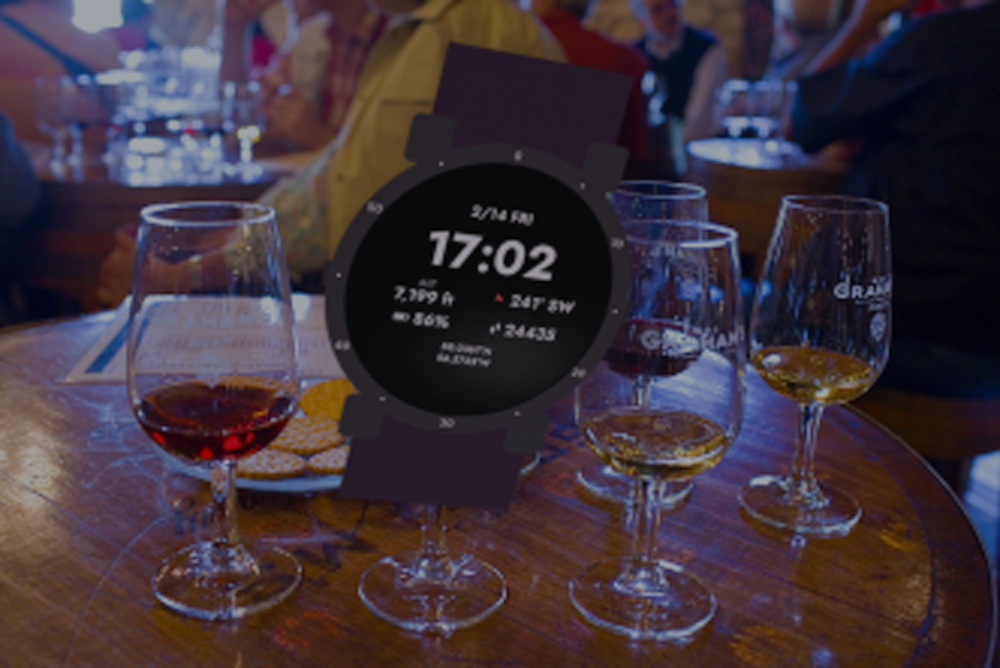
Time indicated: 17:02
